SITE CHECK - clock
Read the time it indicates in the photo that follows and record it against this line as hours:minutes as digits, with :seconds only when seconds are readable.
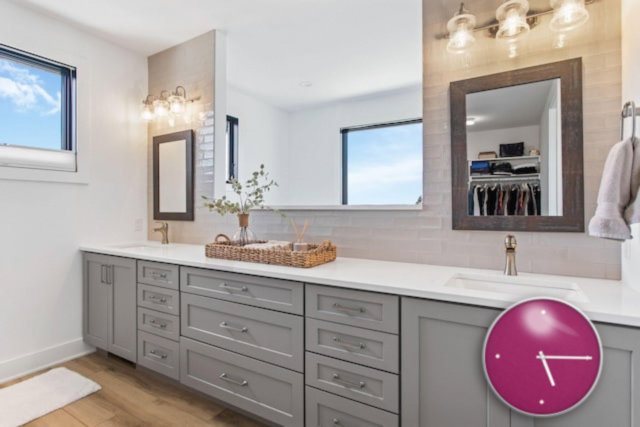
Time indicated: 5:15
